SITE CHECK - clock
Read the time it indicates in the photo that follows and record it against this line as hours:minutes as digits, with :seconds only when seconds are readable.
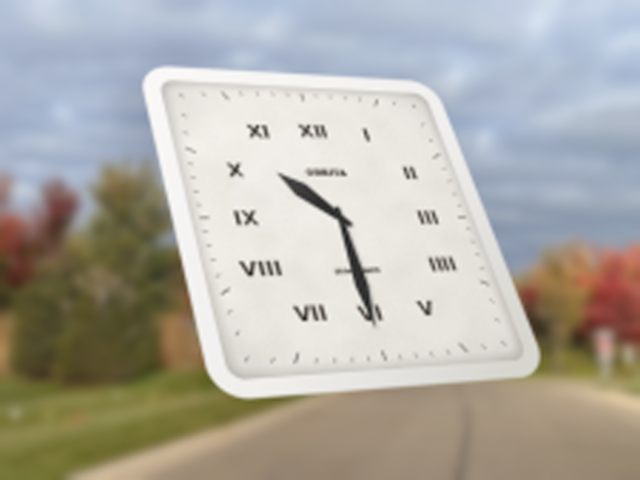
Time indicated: 10:30
